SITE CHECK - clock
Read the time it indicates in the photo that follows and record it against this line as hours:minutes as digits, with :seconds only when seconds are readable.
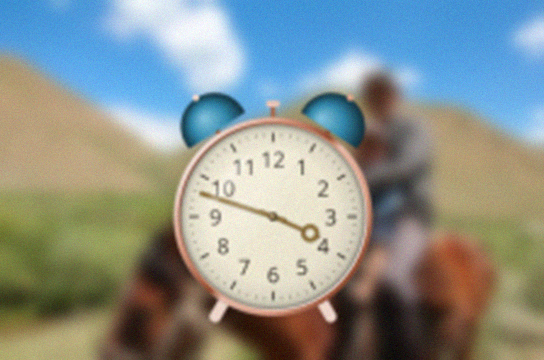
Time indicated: 3:48
